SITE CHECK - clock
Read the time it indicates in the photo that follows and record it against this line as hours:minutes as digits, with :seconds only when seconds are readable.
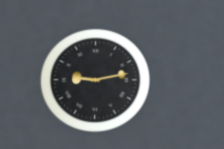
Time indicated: 9:13
